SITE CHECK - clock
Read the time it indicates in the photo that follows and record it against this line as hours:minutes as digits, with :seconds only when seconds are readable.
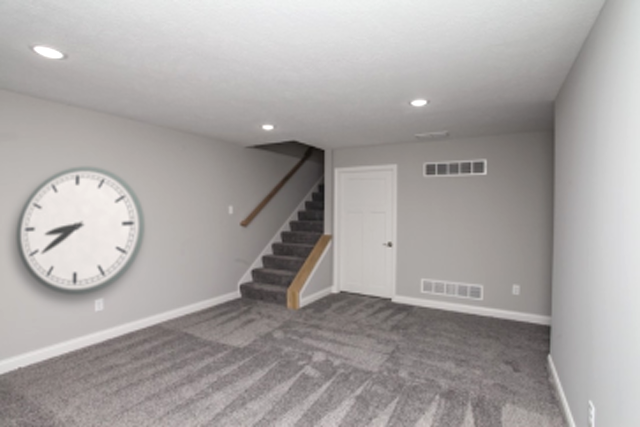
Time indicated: 8:39
